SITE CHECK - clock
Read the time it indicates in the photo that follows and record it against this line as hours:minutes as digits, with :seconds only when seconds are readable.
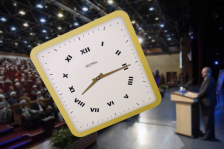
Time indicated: 8:15
